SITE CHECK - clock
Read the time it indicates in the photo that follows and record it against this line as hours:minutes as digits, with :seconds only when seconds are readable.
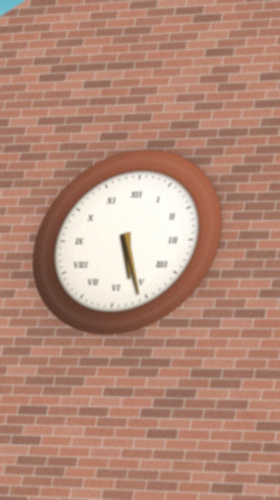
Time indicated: 5:26
